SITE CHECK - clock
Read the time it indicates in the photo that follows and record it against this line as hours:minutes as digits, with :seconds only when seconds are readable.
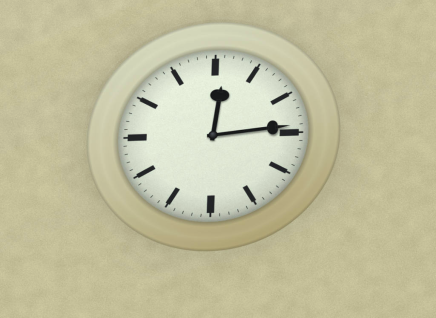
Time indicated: 12:14
